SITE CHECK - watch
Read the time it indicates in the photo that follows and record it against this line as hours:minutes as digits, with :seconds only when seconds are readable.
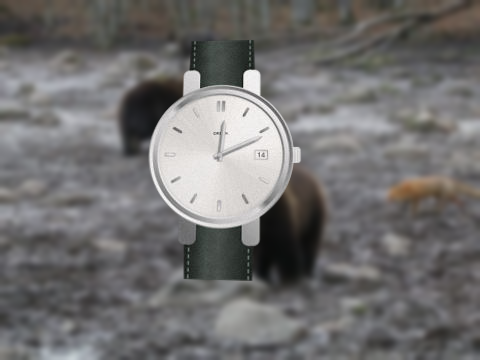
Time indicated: 12:11
